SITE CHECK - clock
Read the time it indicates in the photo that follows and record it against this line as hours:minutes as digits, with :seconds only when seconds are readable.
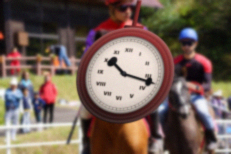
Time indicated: 10:17
